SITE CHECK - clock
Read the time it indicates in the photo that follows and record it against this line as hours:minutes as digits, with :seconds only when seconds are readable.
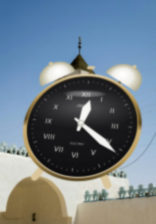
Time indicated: 12:21
